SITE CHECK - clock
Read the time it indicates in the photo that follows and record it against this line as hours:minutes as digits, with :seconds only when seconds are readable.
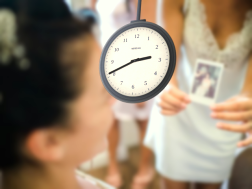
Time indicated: 2:41
